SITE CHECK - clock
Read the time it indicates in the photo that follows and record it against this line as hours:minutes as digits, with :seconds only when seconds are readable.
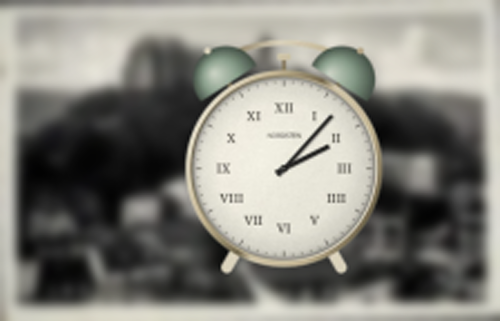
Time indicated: 2:07
